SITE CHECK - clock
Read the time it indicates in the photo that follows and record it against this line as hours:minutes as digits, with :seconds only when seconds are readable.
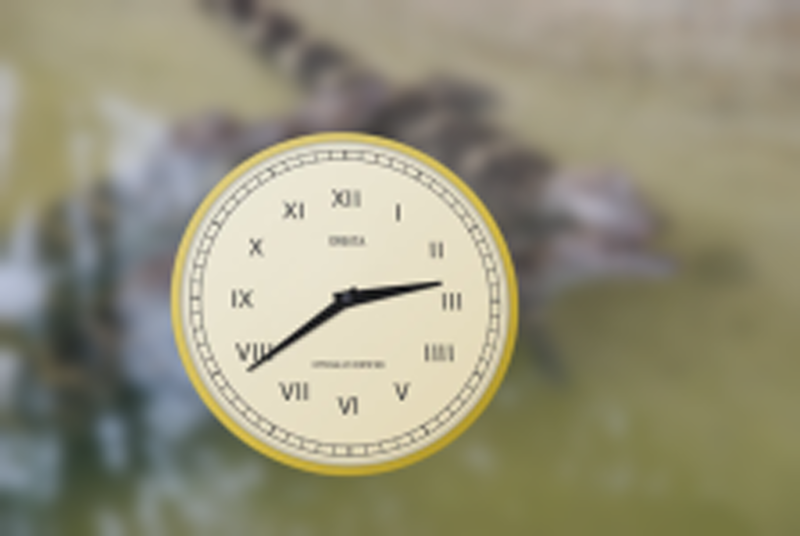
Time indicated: 2:39
